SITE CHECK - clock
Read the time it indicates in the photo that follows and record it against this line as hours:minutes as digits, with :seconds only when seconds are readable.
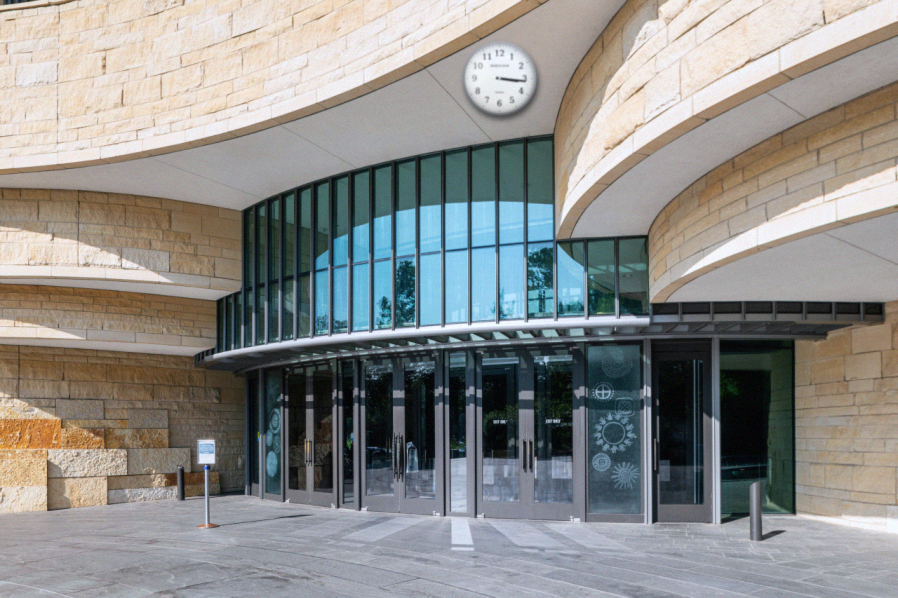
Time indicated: 3:16
